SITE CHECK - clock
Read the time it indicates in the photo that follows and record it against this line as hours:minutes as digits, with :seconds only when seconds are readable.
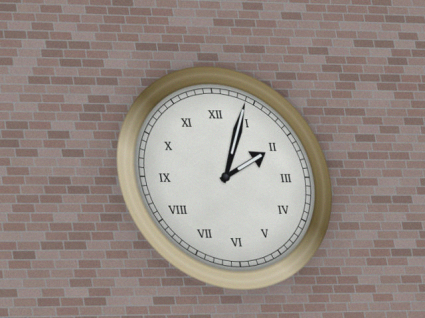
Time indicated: 2:04
